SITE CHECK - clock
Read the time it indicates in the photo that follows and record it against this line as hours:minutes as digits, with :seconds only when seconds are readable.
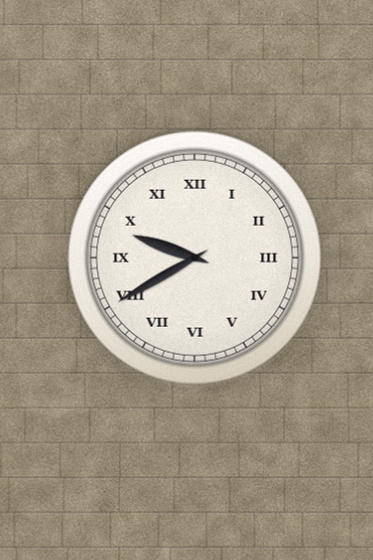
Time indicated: 9:40
